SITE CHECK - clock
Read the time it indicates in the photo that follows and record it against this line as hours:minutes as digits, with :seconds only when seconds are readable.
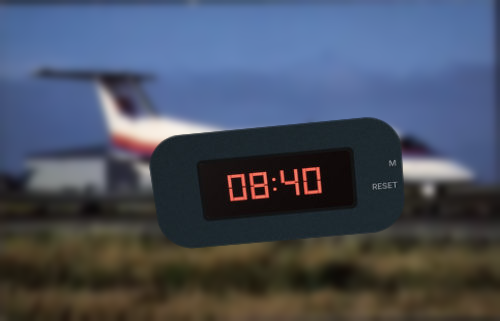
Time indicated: 8:40
